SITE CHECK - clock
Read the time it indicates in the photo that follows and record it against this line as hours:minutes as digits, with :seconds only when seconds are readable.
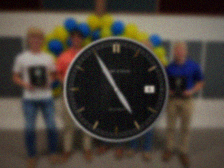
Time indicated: 4:55
